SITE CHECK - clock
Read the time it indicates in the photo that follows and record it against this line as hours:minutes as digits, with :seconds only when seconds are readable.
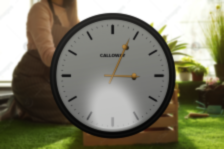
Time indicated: 3:04
